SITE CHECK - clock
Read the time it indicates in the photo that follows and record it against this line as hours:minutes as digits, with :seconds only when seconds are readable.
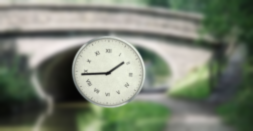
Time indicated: 1:44
